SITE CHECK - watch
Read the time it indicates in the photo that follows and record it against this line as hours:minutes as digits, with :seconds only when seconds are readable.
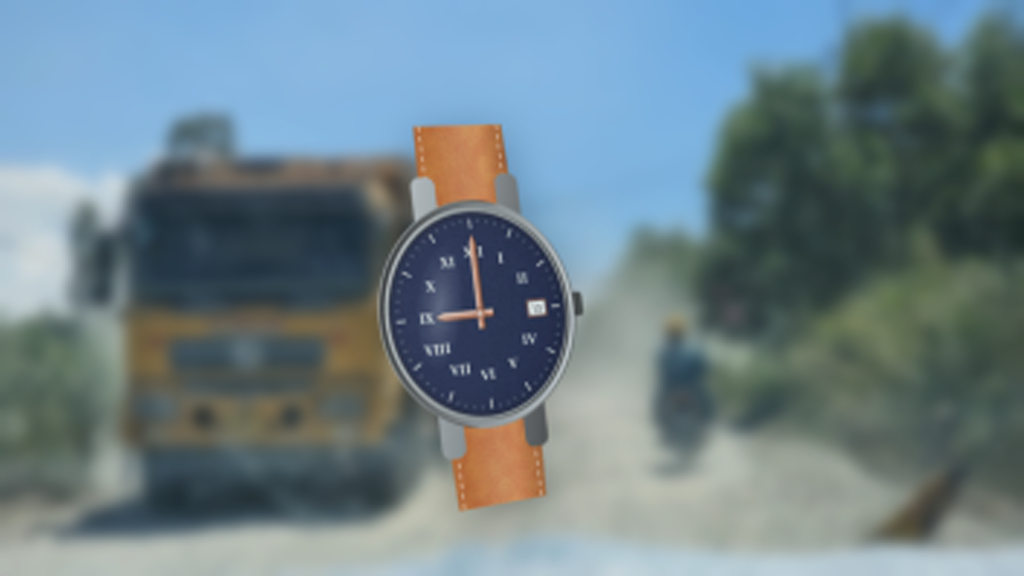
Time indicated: 9:00
